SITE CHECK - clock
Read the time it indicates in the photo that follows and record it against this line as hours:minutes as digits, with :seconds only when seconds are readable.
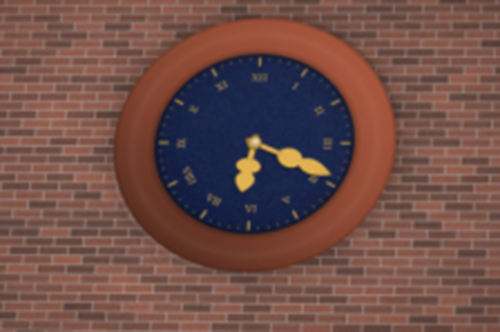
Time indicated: 6:19
